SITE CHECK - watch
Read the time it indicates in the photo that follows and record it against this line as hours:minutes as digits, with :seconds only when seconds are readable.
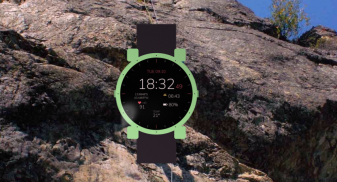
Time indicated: 18:32
